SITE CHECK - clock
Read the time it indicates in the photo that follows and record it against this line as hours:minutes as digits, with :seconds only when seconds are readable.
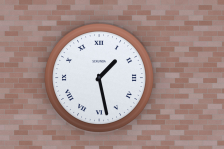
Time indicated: 1:28
